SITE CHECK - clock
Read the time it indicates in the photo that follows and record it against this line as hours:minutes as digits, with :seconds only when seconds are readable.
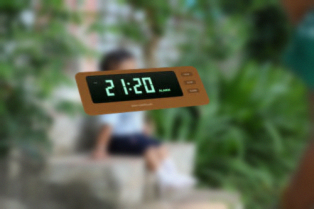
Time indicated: 21:20
